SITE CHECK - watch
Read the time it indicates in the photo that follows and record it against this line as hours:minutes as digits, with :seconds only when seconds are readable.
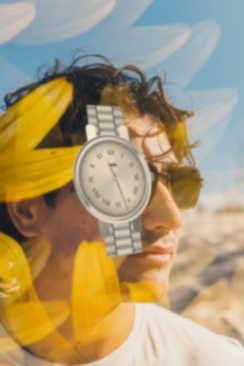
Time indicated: 11:27
